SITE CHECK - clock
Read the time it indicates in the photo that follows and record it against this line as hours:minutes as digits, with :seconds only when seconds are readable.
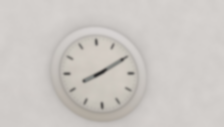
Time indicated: 8:10
